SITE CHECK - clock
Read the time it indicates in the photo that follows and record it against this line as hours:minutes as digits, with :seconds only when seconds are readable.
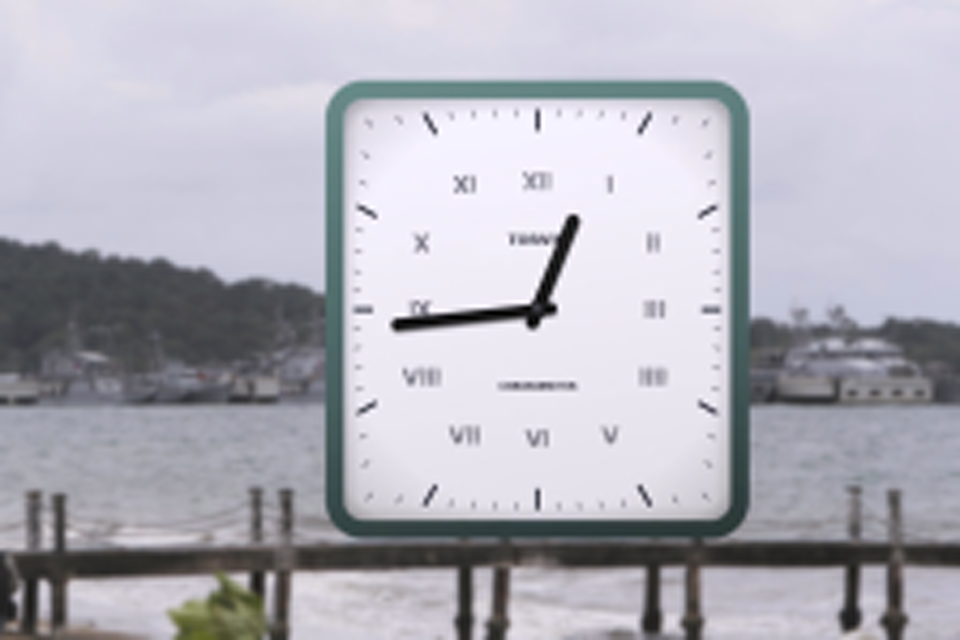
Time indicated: 12:44
